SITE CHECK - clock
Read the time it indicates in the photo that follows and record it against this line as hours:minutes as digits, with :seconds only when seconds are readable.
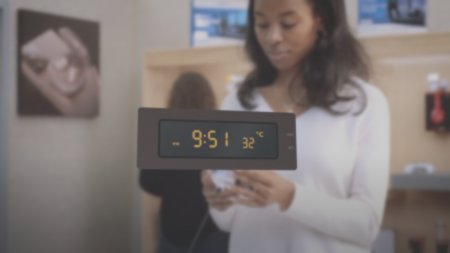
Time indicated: 9:51
